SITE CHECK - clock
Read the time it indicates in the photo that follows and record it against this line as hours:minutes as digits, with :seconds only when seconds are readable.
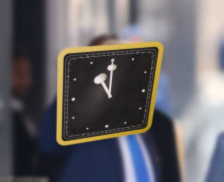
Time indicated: 11:00
